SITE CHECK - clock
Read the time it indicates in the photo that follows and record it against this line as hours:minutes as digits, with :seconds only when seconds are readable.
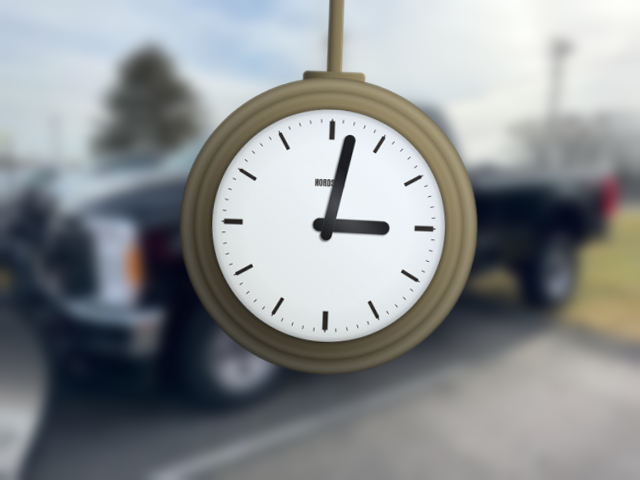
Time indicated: 3:02
